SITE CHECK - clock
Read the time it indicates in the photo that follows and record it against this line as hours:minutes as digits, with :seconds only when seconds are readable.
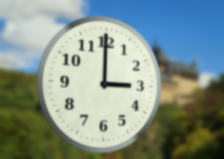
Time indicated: 3:00
